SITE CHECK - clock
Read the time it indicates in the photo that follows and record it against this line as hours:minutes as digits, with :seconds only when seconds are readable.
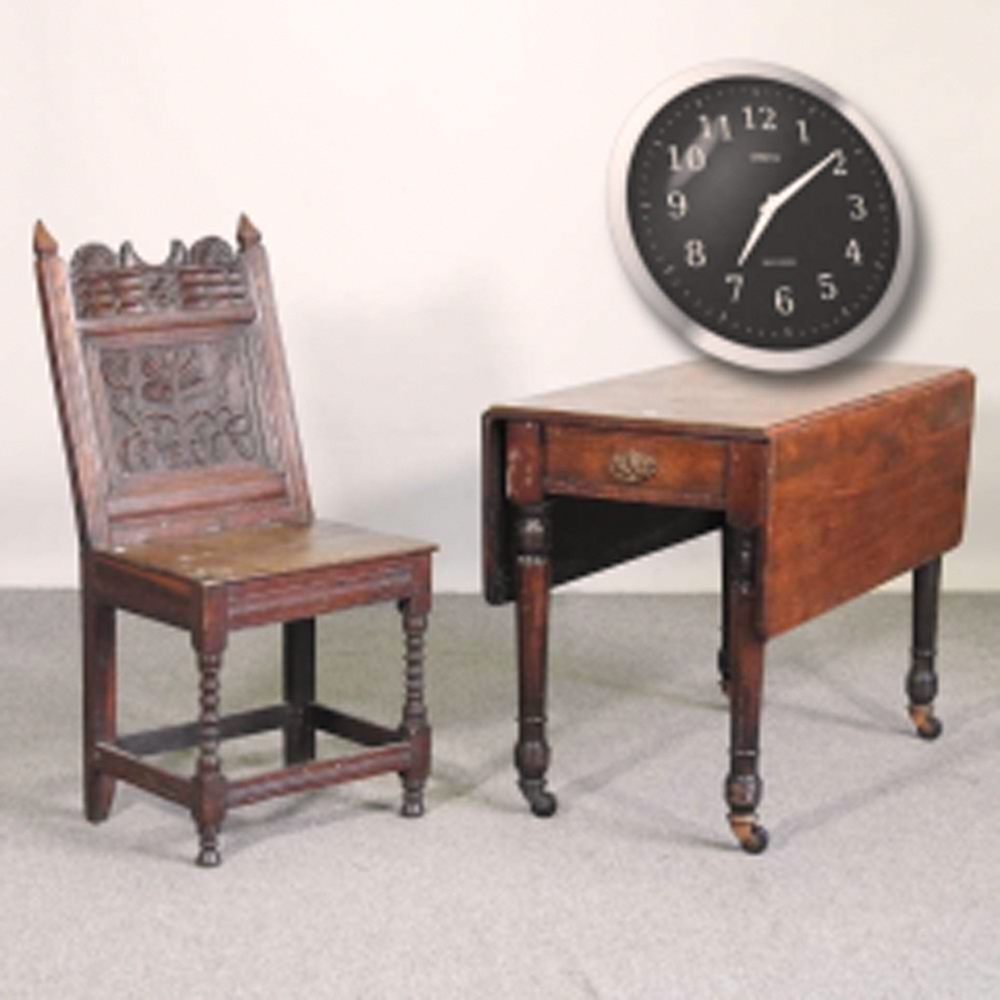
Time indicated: 7:09
